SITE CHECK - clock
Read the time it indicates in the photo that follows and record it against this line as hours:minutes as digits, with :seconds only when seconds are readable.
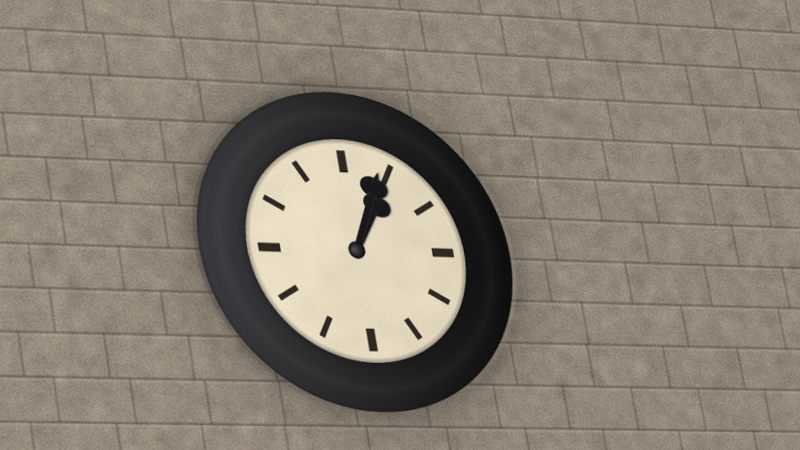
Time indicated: 1:04
